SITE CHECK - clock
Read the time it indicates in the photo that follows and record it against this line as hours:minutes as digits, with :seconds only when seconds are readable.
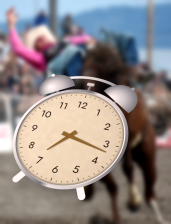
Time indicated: 7:17
